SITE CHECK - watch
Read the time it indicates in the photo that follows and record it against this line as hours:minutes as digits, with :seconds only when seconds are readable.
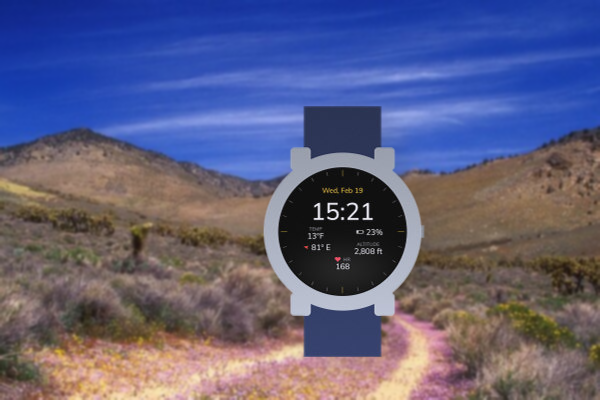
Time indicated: 15:21
